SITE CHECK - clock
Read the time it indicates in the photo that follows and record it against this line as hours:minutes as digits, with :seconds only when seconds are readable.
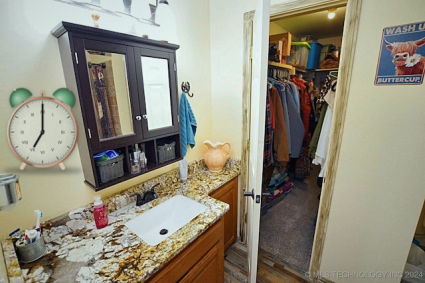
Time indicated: 7:00
